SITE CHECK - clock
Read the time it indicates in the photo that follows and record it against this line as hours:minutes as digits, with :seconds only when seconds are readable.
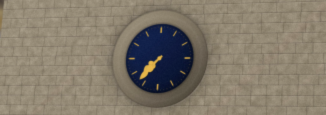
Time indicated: 7:37
